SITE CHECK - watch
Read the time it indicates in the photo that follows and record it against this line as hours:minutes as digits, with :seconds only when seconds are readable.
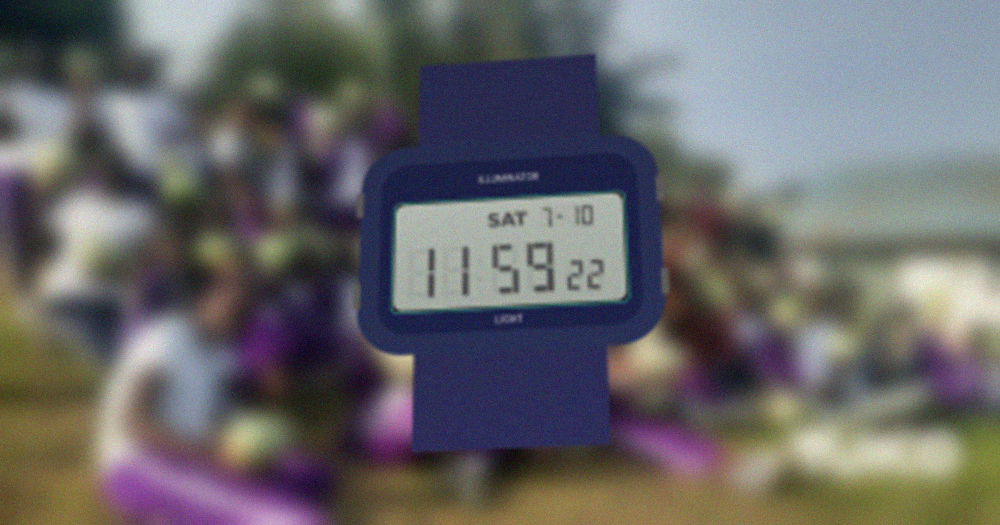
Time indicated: 11:59:22
